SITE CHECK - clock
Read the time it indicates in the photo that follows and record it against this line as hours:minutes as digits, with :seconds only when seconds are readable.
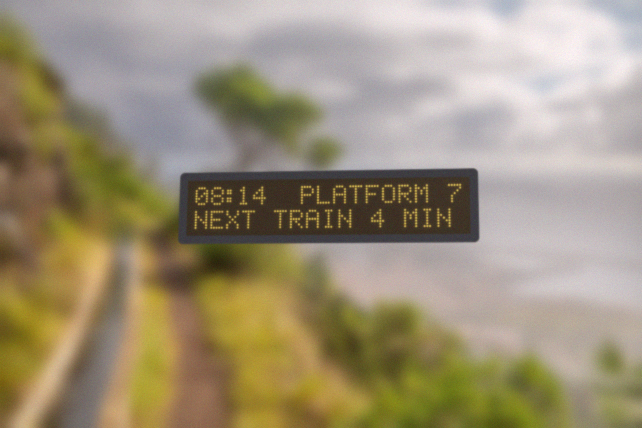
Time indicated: 8:14
